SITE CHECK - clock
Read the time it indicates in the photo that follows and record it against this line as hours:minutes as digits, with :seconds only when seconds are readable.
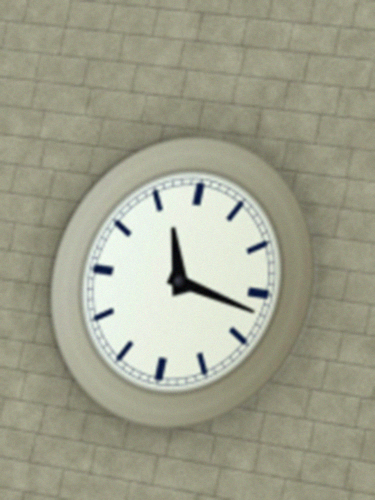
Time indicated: 11:17
